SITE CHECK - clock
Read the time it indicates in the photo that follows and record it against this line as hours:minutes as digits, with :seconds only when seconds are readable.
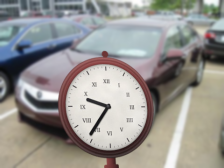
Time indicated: 9:36
